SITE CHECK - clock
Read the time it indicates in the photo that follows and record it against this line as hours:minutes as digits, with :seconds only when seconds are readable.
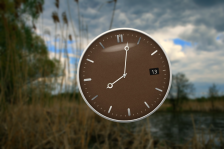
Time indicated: 8:02
